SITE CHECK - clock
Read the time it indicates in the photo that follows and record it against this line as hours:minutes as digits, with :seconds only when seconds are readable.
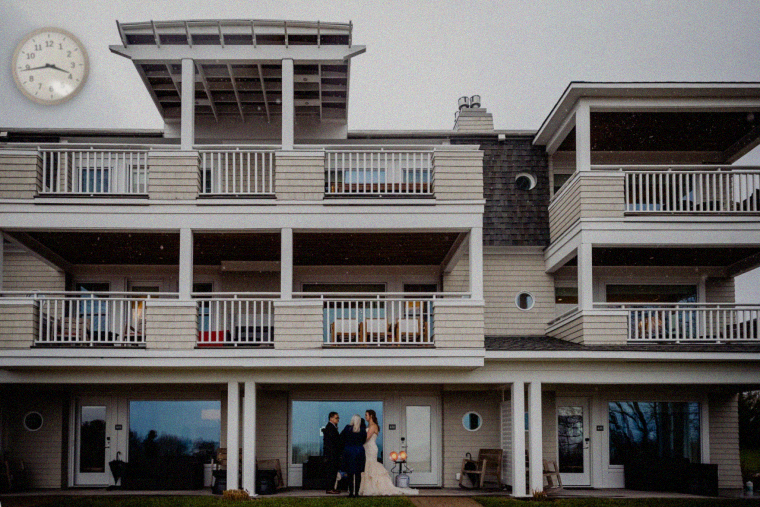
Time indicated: 3:44
